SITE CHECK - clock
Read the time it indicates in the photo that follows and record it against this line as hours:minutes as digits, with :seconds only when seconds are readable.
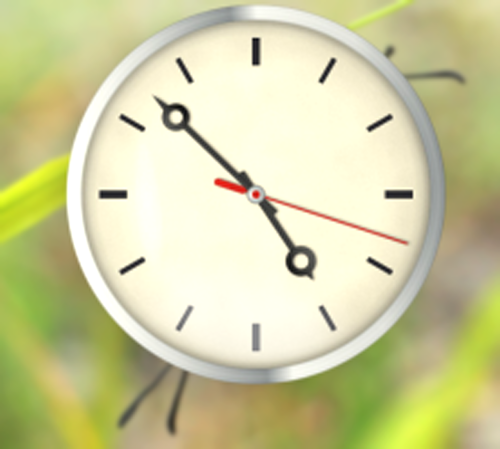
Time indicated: 4:52:18
